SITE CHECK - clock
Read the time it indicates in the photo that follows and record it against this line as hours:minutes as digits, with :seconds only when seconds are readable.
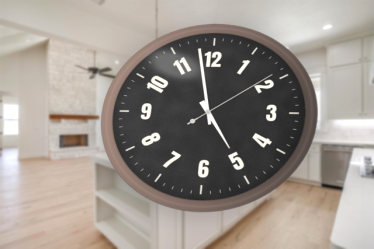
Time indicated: 4:58:09
